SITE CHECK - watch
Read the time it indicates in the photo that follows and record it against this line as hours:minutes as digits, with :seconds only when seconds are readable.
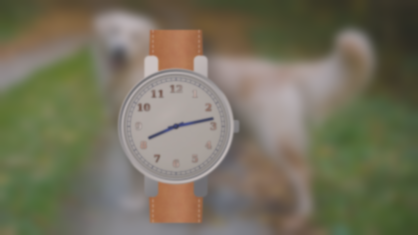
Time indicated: 8:13
